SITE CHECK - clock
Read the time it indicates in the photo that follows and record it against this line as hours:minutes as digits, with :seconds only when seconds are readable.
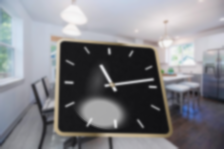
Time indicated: 11:13
